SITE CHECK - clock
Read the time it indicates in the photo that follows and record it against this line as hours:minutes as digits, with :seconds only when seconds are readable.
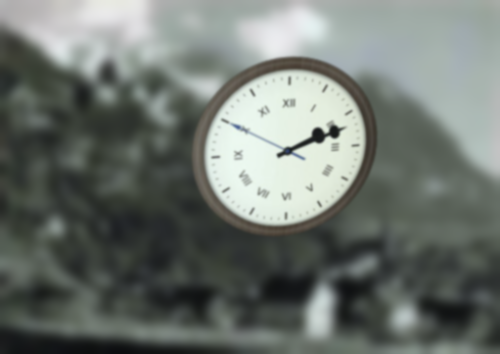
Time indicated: 2:11:50
